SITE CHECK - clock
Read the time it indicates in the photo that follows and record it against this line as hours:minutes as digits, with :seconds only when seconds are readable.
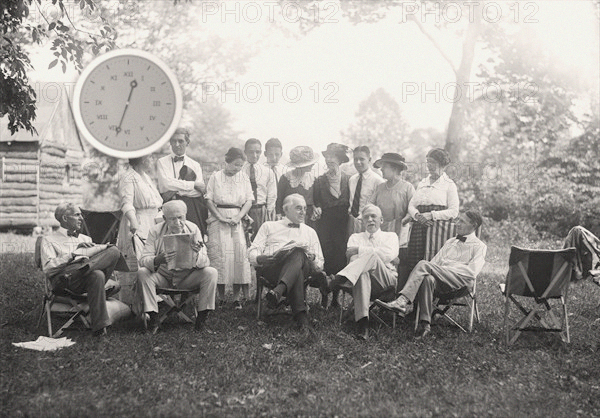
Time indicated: 12:33
